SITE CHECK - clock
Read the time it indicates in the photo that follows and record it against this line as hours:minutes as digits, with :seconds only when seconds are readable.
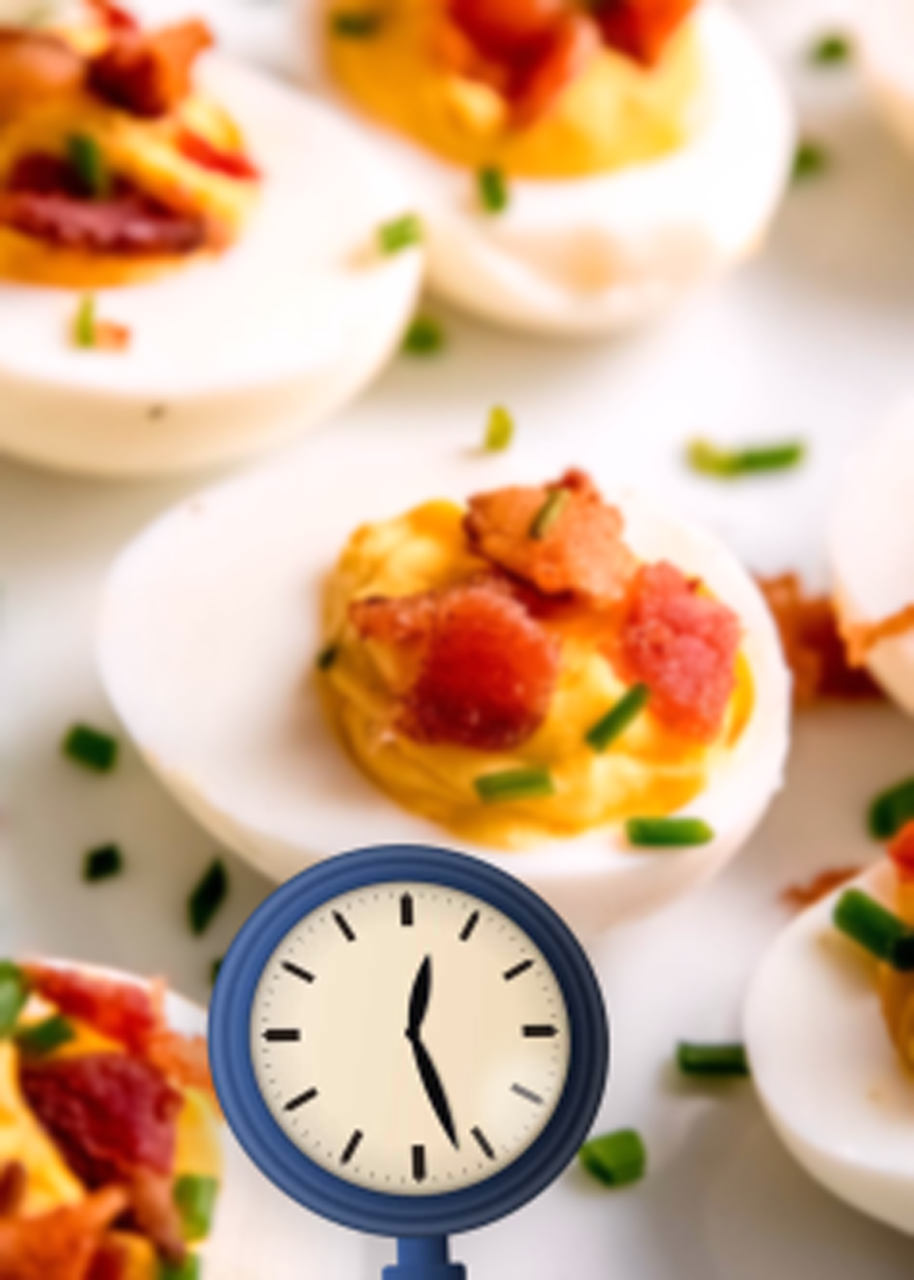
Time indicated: 12:27
